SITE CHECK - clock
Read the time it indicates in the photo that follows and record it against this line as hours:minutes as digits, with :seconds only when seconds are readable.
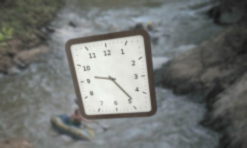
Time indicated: 9:24
